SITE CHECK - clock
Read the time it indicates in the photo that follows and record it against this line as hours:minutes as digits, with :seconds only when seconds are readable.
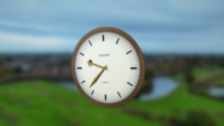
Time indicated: 9:37
